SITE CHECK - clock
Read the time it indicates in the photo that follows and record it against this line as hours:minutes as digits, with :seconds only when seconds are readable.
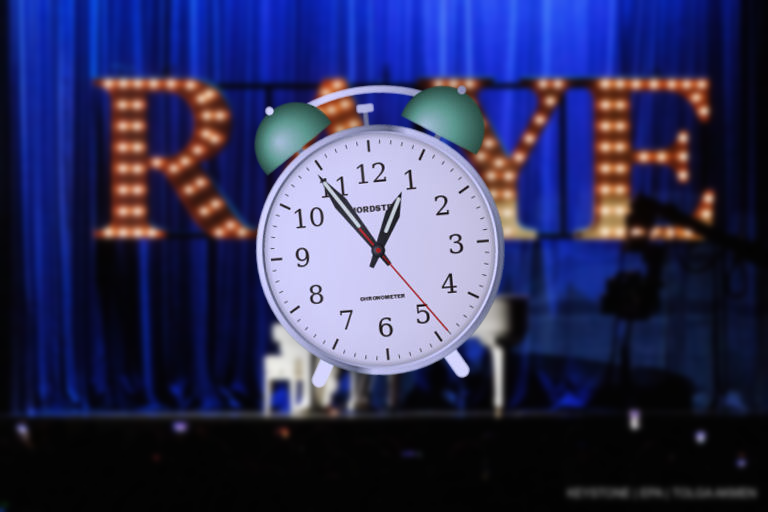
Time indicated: 12:54:24
